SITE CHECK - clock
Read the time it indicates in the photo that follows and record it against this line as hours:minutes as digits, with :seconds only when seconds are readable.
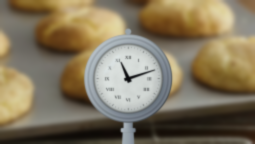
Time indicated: 11:12
